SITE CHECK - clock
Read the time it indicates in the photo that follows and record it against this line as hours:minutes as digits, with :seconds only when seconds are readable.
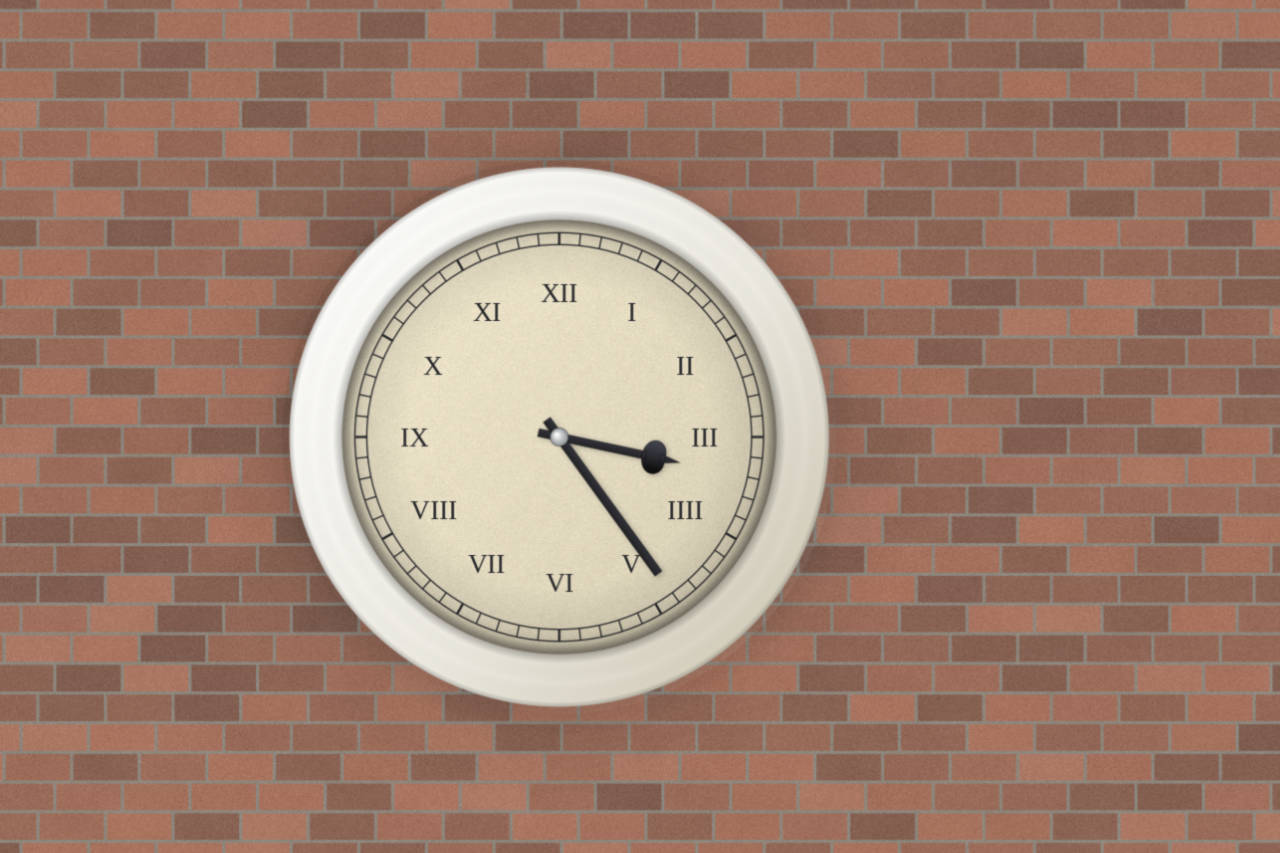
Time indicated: 3:24
